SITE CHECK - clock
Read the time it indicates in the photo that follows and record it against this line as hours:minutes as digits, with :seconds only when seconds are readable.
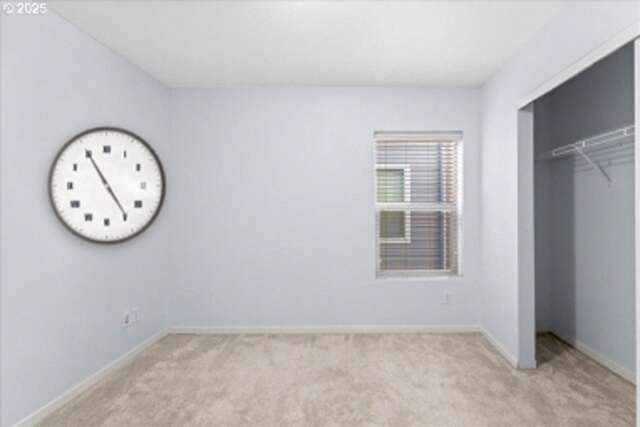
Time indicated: 4:55
